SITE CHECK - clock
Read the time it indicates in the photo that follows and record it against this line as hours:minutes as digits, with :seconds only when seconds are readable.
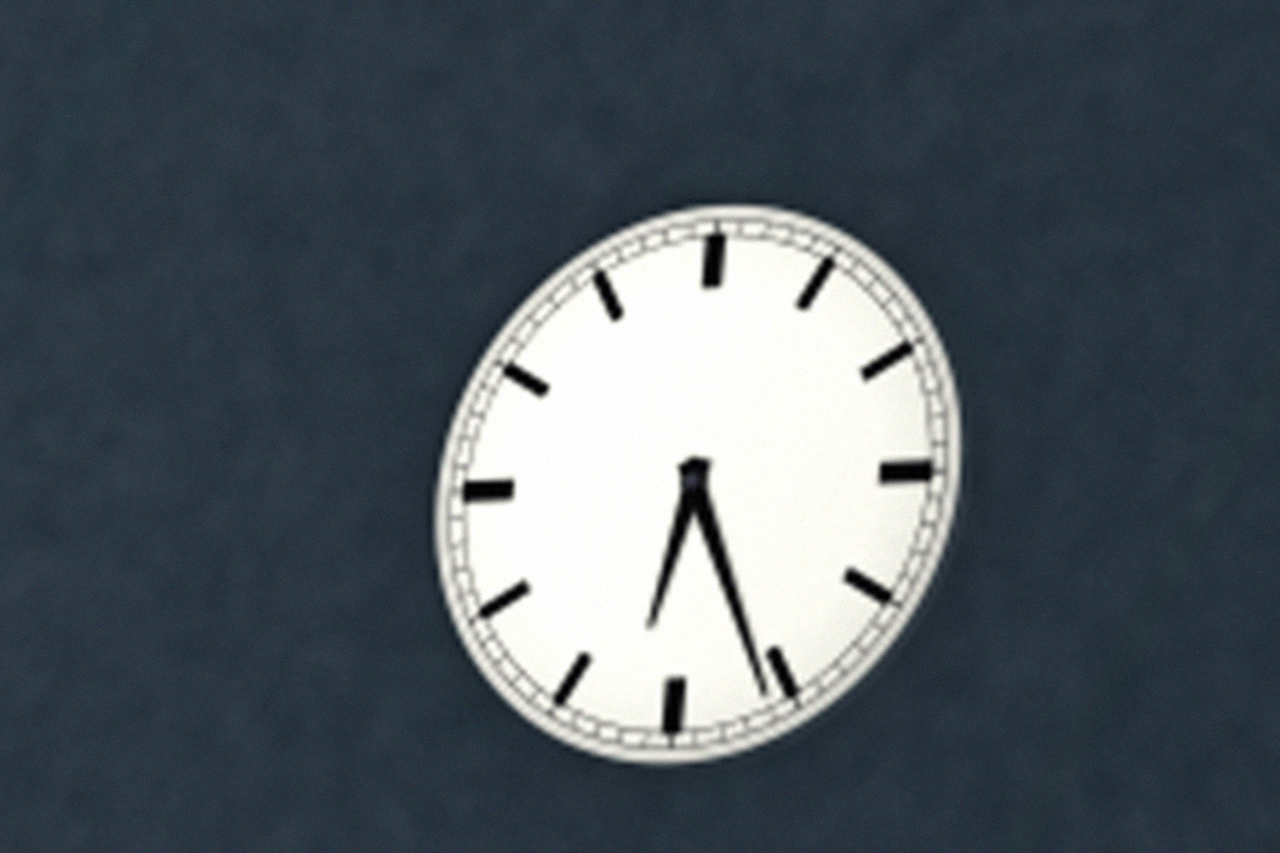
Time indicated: 6:26
